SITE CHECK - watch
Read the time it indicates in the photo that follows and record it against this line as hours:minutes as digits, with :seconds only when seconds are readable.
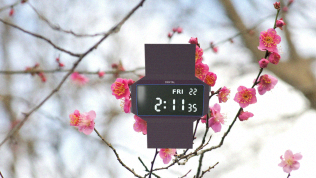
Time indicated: 2:11:35
